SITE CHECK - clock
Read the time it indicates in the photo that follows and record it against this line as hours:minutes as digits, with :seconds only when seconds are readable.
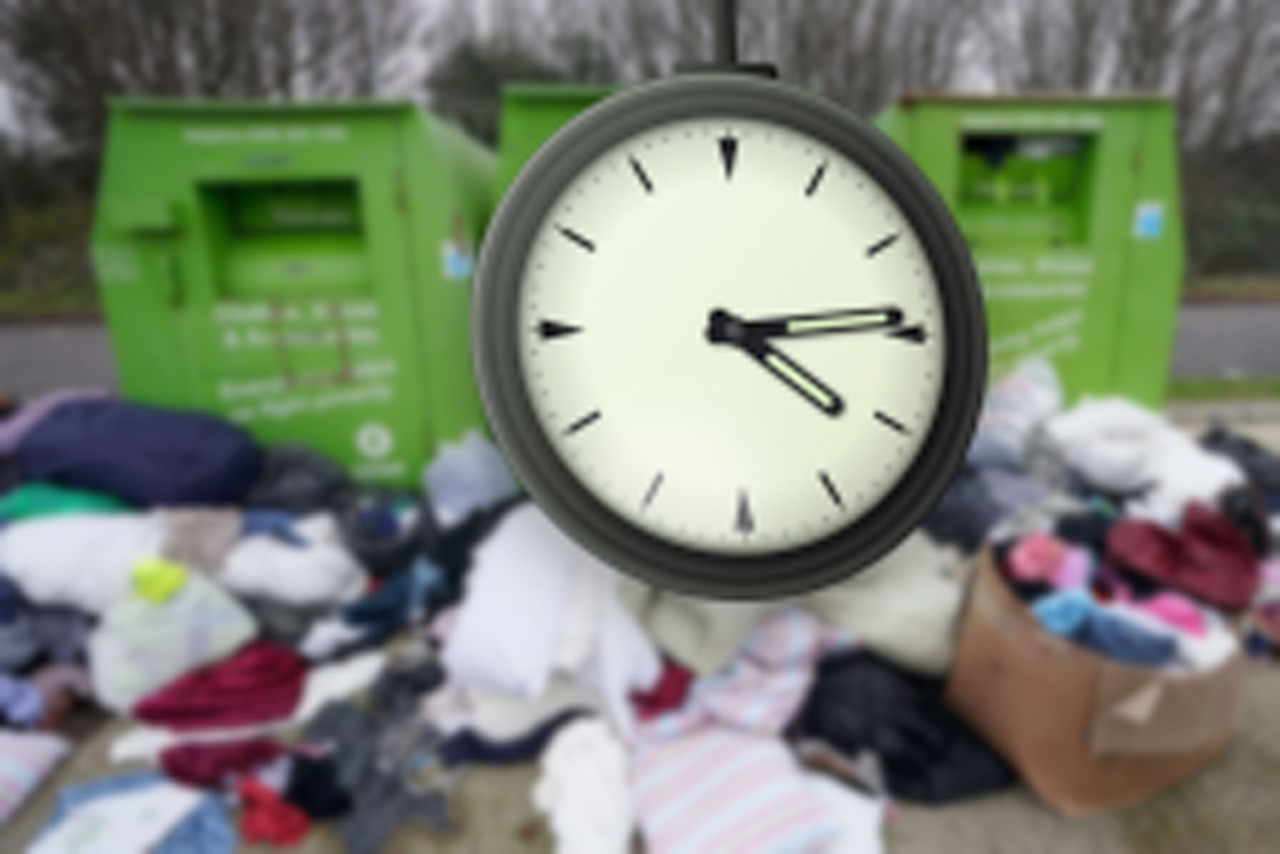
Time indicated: 4:14
